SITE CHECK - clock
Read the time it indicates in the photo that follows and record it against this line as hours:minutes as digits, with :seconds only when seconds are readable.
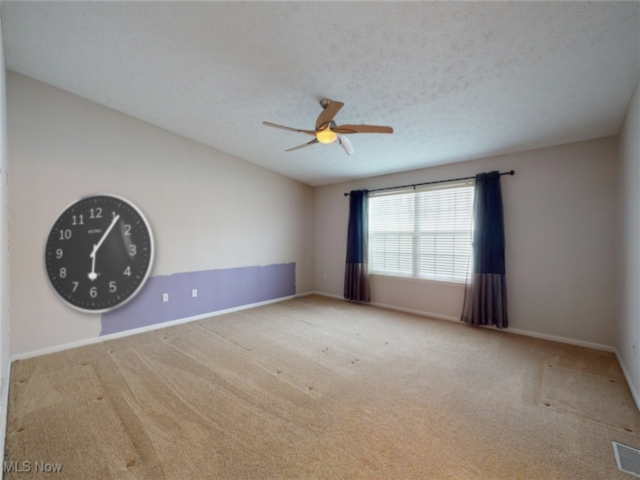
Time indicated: 6:06
